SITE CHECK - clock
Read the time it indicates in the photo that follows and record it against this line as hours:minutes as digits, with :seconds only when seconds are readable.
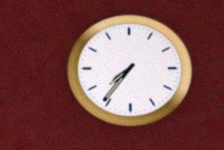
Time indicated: 7:36
